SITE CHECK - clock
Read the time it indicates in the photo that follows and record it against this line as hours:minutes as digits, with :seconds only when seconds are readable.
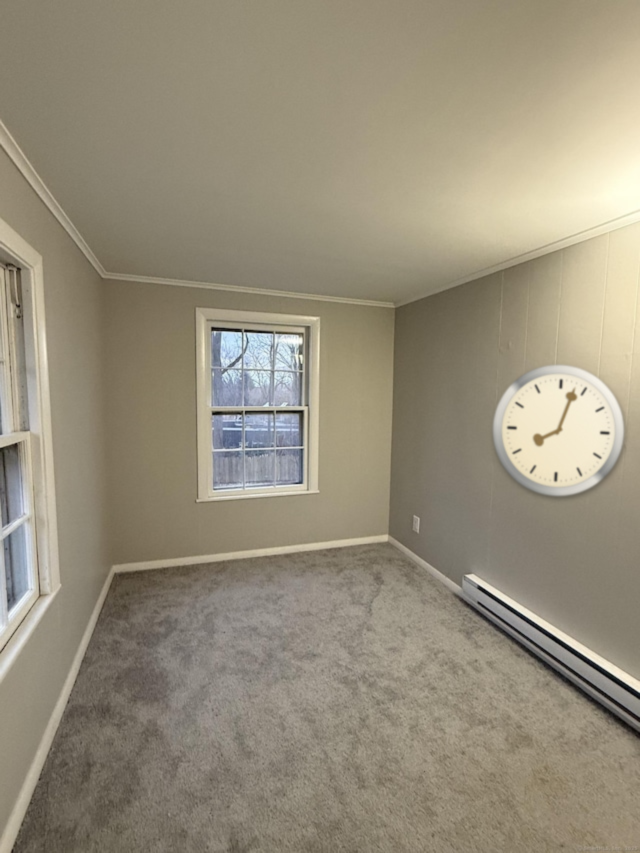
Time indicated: 8:03
